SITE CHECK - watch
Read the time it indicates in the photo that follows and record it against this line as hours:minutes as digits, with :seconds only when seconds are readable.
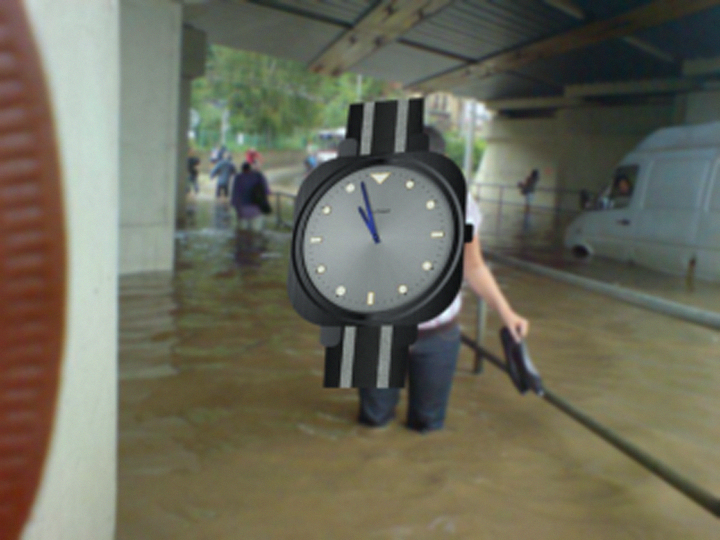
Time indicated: 10:57
